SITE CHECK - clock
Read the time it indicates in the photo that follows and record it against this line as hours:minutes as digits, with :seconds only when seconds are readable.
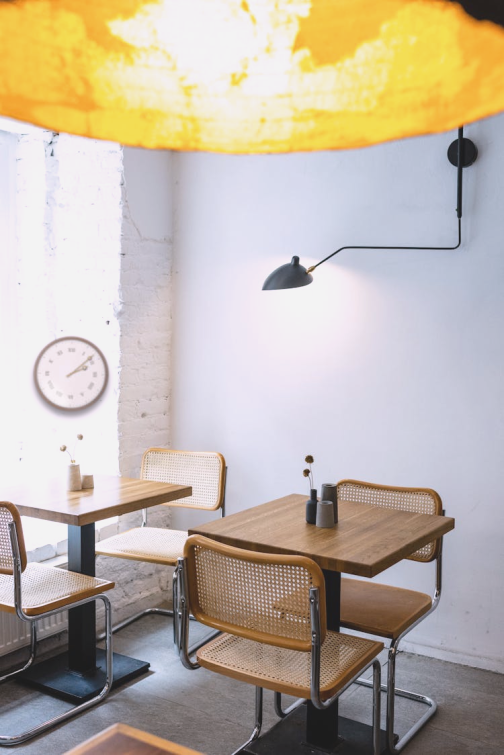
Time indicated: 2:08
